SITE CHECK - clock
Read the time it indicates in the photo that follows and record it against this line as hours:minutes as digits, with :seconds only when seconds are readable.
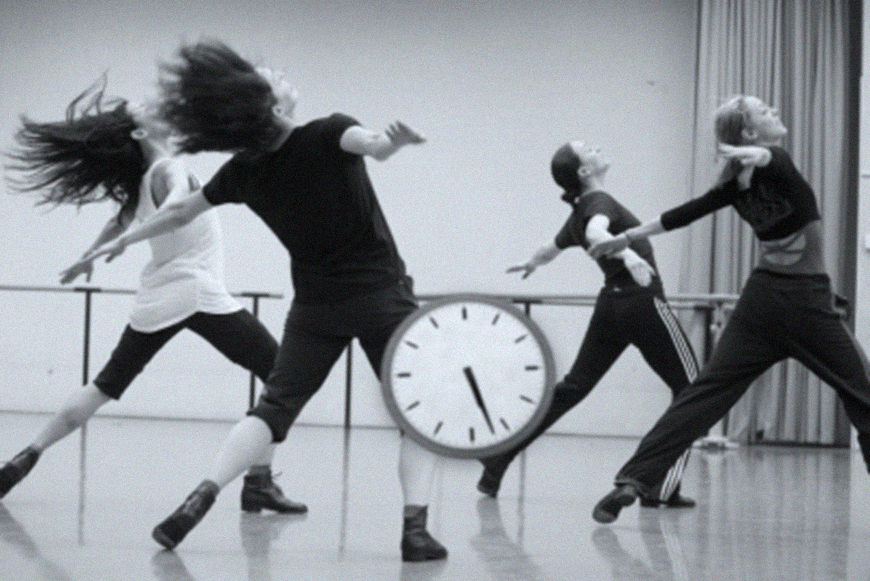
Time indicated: 5:27
